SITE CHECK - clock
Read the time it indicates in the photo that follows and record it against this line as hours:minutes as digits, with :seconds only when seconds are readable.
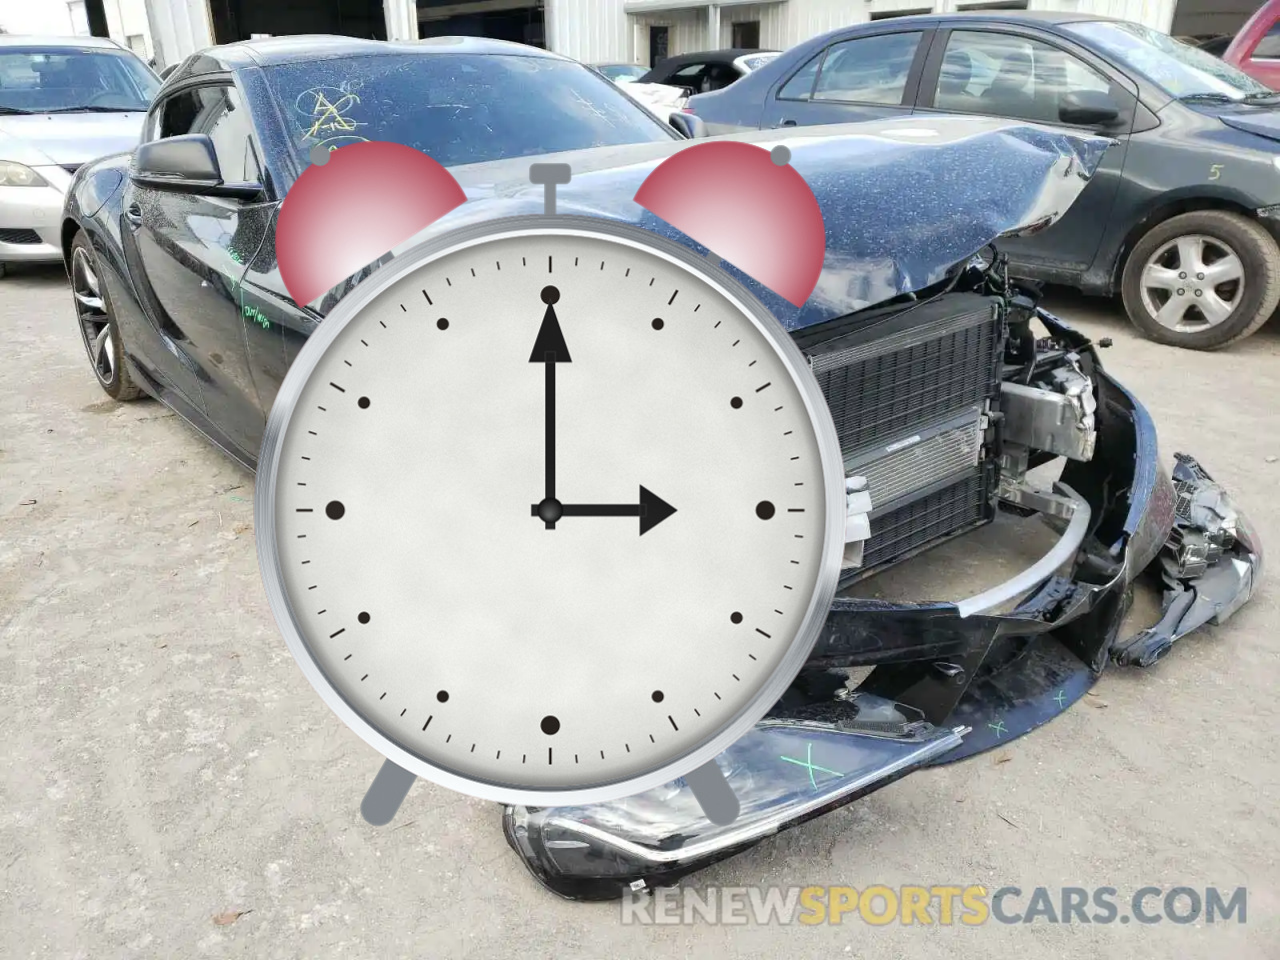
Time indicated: 3:00
